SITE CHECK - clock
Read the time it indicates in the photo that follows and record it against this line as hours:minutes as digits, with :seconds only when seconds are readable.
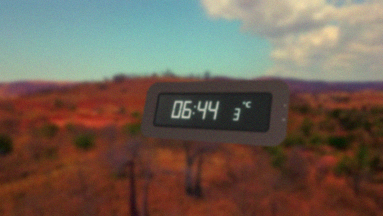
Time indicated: 6:44
